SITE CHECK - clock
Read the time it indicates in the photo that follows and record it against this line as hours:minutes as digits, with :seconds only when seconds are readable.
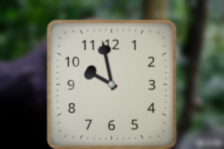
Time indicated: 9:58
